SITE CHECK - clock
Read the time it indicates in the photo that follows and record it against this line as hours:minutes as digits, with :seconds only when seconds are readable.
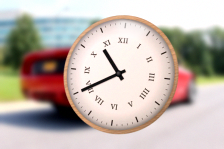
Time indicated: 10:40
